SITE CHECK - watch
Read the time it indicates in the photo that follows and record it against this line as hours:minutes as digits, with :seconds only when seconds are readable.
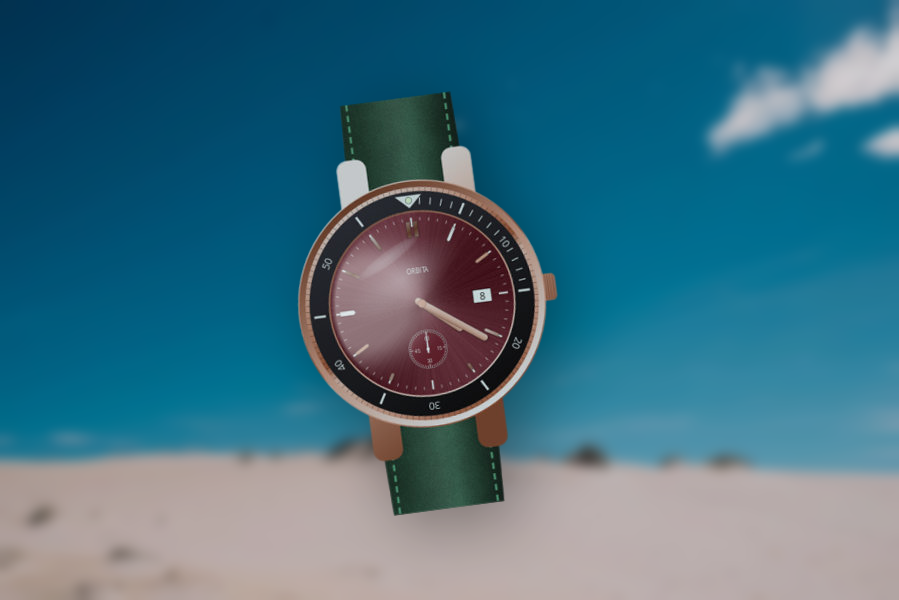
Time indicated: 4:21
